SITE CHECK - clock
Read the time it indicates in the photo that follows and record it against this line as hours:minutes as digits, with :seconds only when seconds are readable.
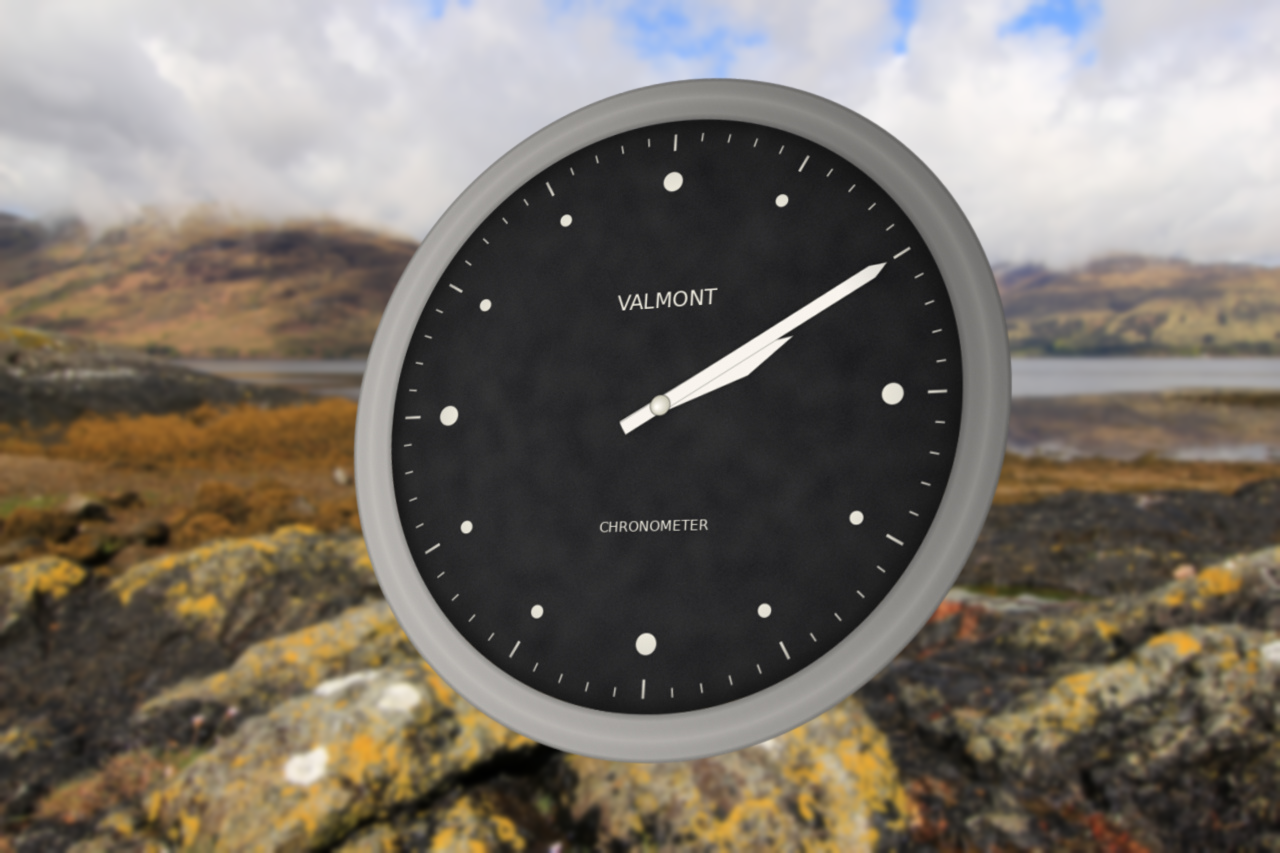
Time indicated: 2:10
